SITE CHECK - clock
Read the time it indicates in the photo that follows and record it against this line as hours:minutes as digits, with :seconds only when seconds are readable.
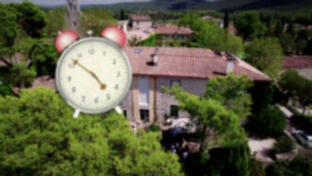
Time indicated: 4:52
